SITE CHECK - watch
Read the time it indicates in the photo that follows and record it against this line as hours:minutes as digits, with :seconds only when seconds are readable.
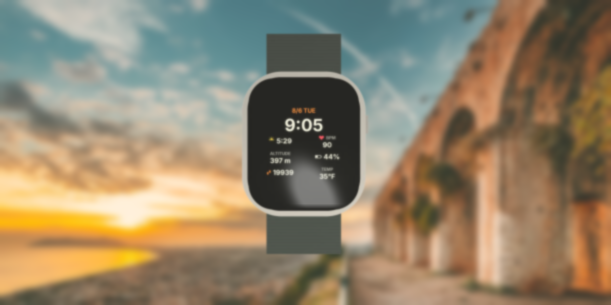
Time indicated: 9:05
